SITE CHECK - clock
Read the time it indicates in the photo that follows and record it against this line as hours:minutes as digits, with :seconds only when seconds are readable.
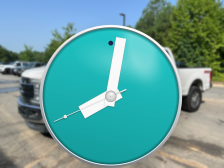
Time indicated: 8:01:41
